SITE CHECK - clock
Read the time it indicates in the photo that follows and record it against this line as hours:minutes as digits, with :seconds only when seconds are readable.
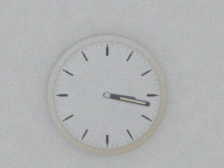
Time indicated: 3:17
